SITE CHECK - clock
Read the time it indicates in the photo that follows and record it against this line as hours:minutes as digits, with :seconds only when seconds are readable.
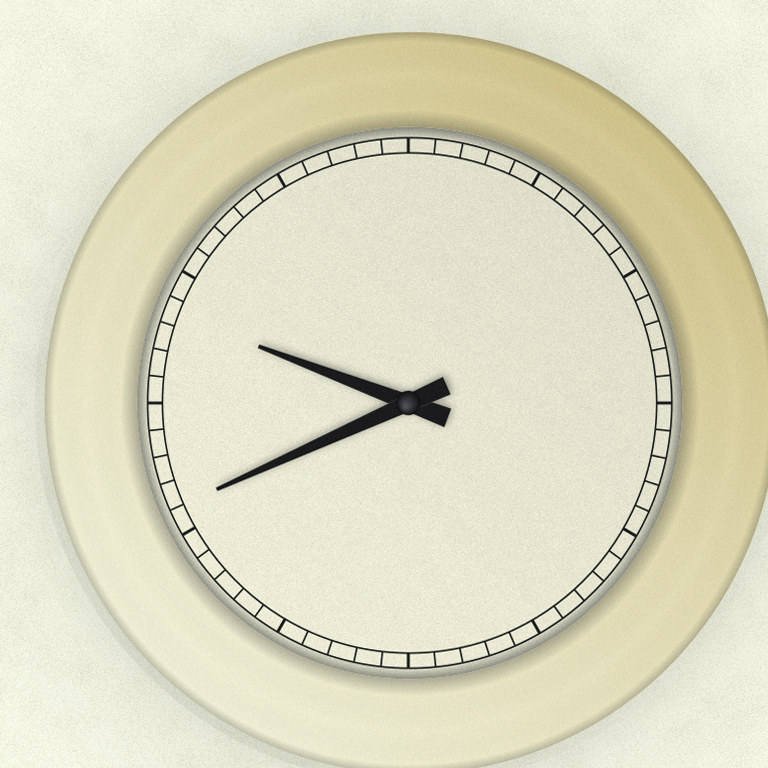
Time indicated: 9:41
